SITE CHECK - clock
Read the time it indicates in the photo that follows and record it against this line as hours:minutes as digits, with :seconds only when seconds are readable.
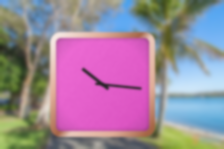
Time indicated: 10:16
